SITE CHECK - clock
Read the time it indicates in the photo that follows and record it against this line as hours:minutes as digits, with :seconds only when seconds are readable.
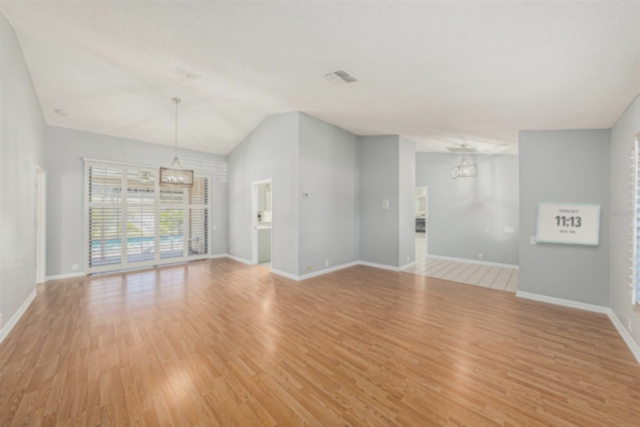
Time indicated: 11:13
